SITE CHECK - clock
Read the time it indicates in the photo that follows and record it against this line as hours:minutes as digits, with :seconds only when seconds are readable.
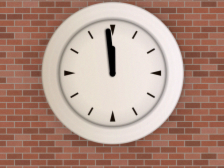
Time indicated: 11:59
